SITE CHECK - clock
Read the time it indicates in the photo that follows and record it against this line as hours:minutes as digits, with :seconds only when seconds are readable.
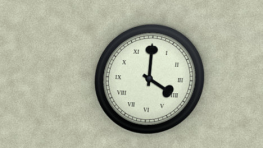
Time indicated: 4:00
